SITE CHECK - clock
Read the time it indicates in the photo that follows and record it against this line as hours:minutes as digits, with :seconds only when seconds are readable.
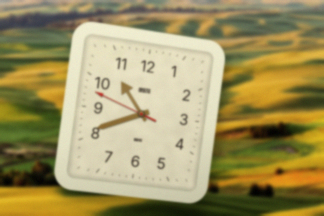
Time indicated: 10:40:48
